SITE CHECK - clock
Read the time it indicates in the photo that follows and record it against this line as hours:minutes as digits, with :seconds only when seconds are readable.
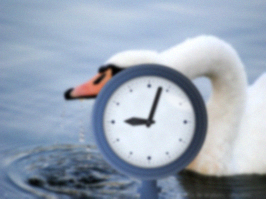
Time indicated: 9:03
